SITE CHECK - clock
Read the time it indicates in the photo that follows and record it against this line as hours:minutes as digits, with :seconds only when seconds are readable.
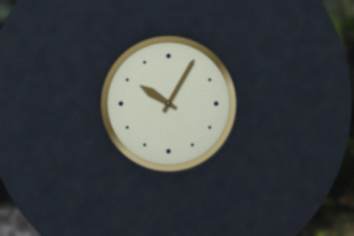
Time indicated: 10:05
